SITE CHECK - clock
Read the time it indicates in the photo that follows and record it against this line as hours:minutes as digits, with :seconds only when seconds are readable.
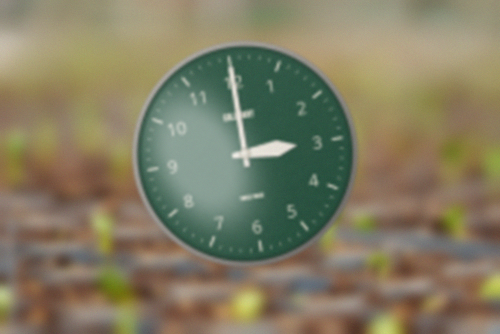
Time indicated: 3:00
